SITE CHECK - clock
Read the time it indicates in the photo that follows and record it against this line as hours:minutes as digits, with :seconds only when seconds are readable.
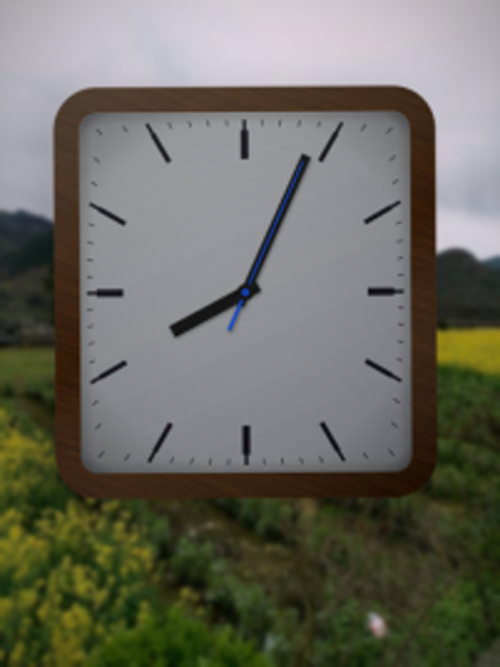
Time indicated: 8:04:04
